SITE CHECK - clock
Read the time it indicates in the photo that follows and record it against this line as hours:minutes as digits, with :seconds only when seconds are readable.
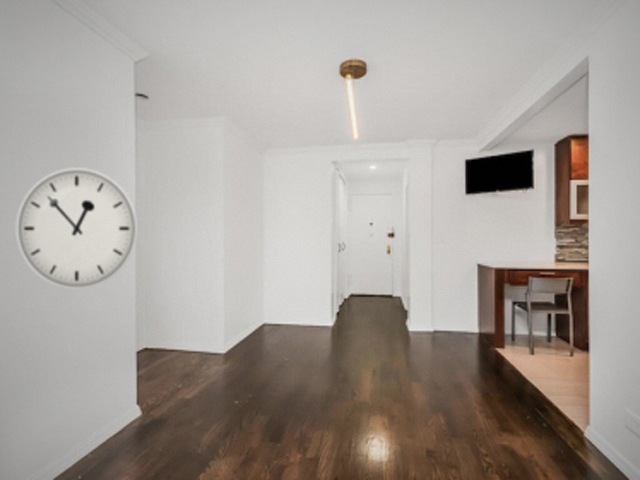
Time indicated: 12:53
